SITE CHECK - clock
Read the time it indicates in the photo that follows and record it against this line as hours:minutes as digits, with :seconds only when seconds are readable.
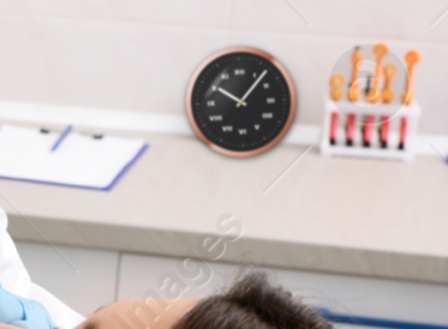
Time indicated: 10:07
